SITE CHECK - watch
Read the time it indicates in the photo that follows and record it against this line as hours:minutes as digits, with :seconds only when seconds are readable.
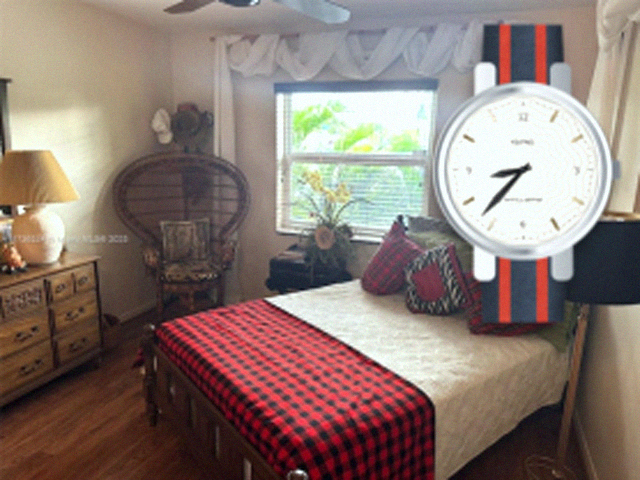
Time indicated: 8:37
